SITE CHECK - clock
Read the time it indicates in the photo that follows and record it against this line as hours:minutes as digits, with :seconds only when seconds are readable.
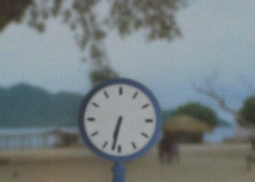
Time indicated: 6:32
